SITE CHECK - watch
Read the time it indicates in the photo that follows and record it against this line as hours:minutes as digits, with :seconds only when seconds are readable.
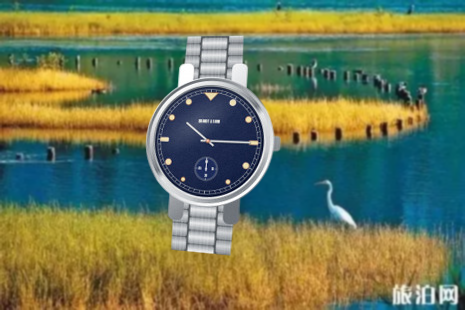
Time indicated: 10:15
